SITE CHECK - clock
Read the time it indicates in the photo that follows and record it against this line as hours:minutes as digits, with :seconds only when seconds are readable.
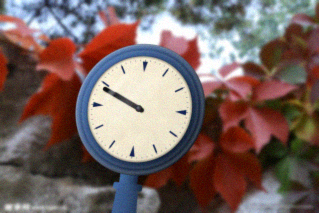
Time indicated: 9:49
